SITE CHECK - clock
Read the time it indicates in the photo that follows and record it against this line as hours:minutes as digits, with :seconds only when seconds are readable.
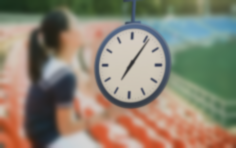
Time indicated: 7:06
